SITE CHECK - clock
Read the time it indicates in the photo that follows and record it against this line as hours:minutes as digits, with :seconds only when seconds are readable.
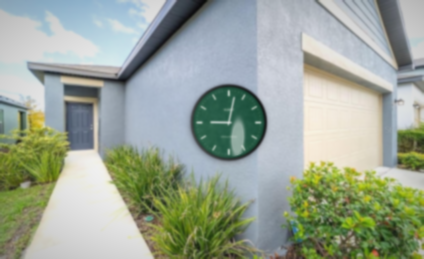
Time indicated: 9:02
